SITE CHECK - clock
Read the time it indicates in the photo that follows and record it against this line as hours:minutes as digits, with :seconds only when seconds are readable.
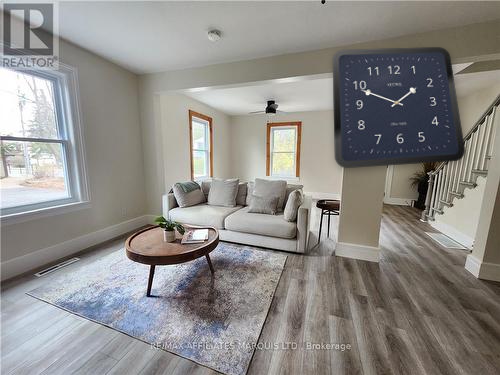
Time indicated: 1:49
